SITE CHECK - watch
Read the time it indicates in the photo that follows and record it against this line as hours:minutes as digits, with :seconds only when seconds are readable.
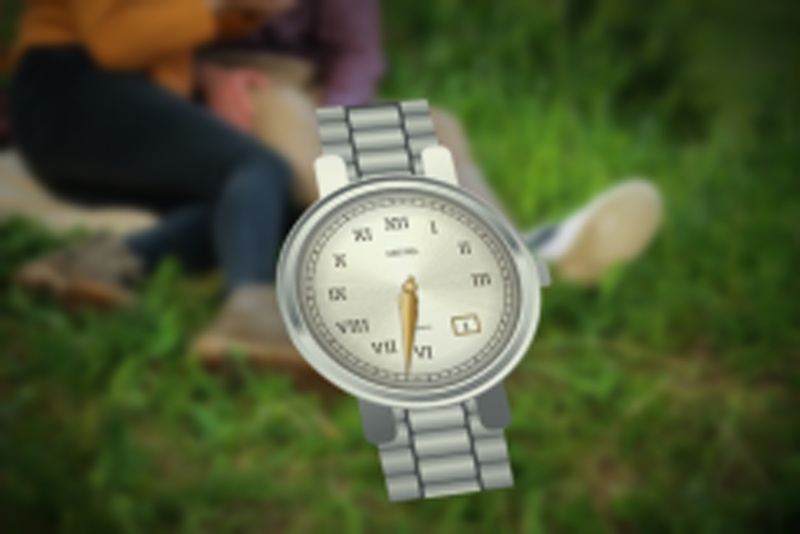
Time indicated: 6:32
